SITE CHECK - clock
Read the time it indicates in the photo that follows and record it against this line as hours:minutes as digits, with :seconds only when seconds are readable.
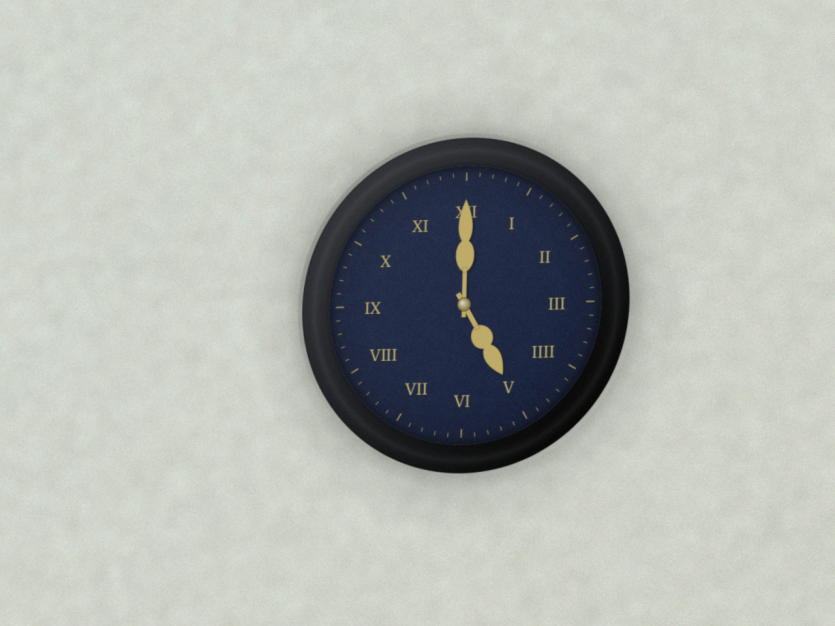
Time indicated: 5:00
